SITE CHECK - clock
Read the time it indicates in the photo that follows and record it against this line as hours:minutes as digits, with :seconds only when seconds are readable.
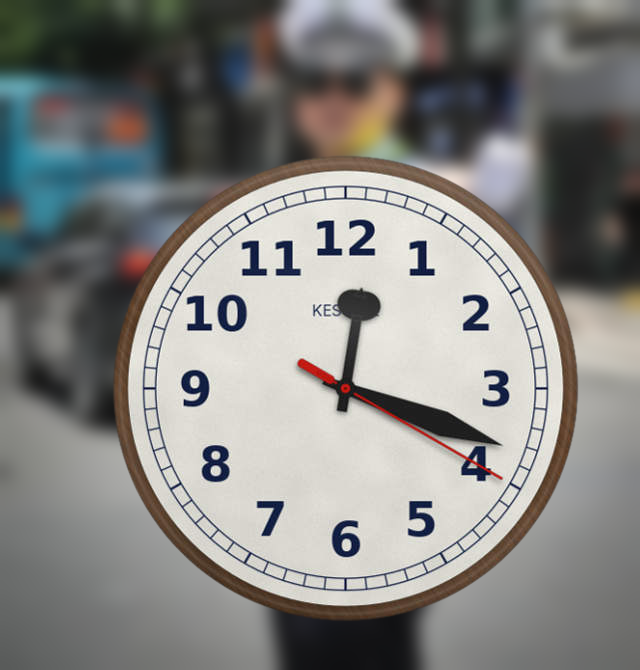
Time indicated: 12:18:20
